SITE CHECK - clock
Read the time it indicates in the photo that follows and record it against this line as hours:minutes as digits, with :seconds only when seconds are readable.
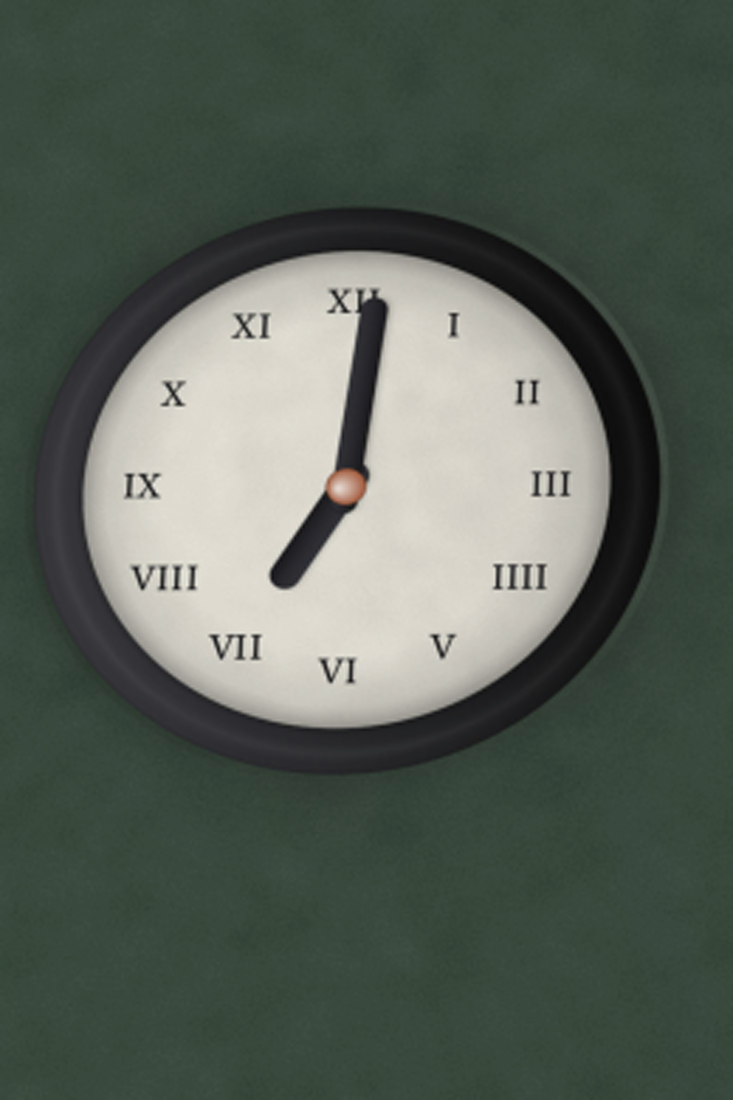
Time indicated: 7:01
